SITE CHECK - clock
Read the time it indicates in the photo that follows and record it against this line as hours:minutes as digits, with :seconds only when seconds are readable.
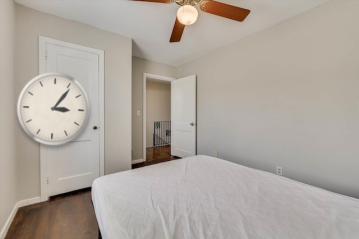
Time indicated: 3:06
